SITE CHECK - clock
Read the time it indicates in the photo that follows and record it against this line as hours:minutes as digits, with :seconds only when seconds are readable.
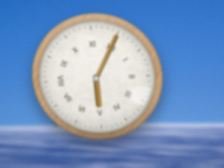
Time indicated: 5:00
